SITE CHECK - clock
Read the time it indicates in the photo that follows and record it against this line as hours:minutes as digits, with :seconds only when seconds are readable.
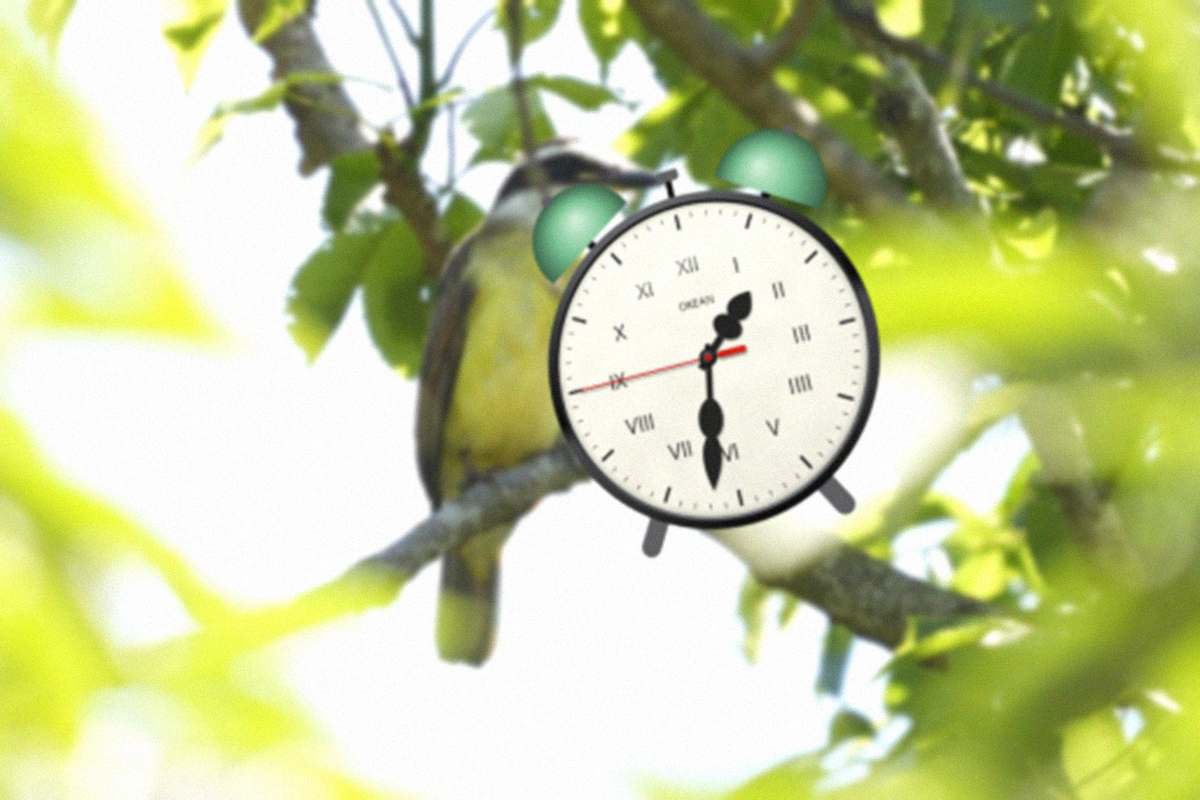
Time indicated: 1:31:45
